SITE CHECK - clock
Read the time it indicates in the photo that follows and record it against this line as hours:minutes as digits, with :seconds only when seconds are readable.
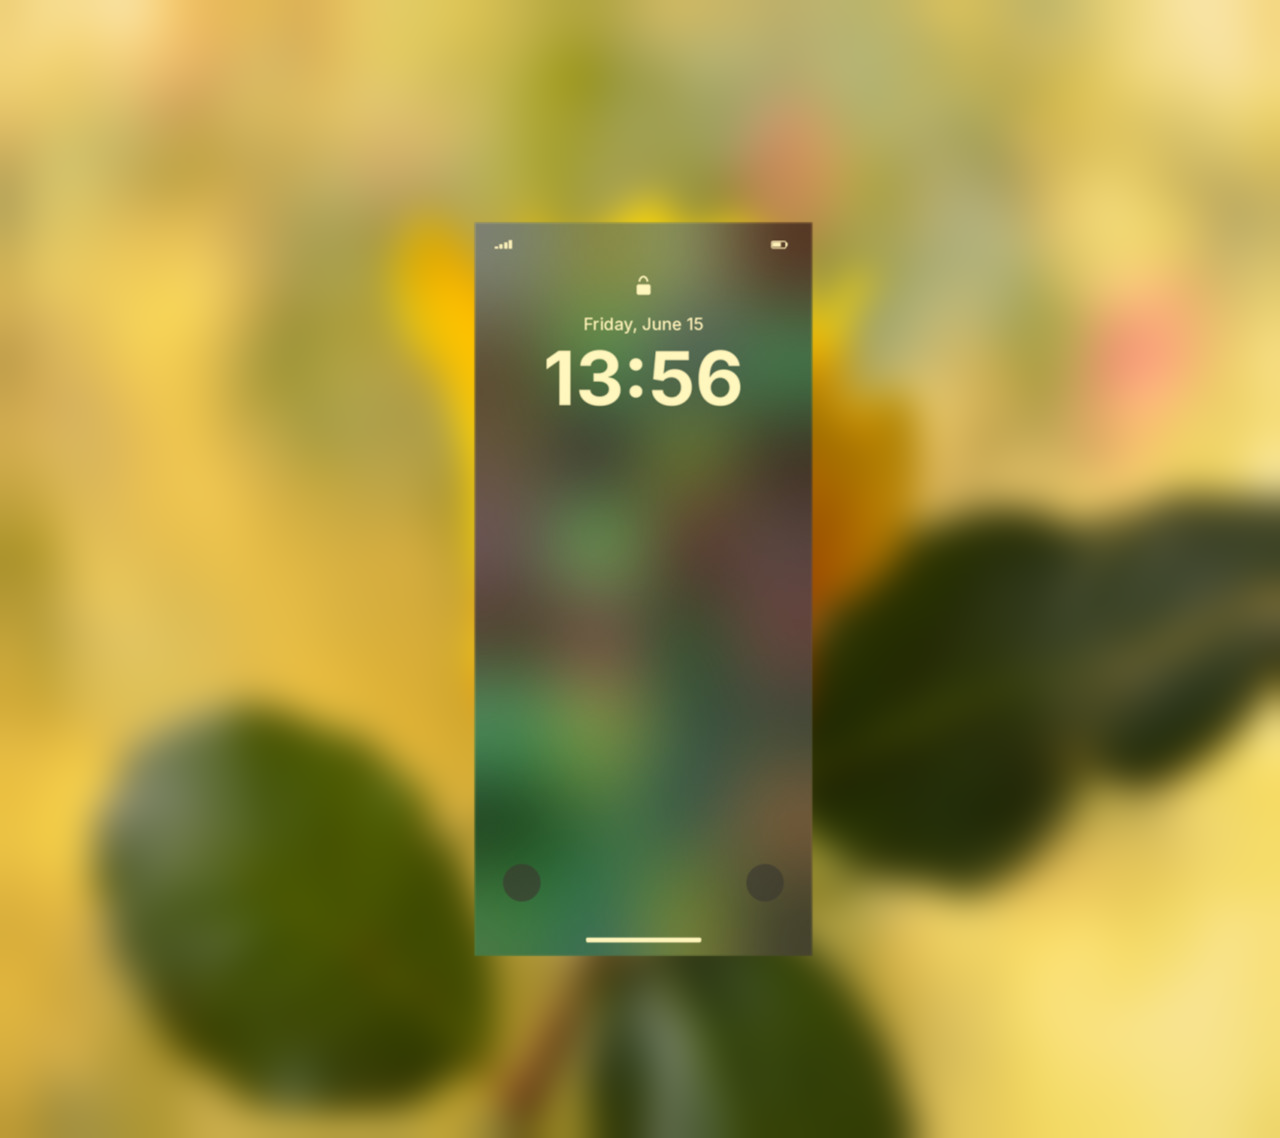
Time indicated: 13:56
